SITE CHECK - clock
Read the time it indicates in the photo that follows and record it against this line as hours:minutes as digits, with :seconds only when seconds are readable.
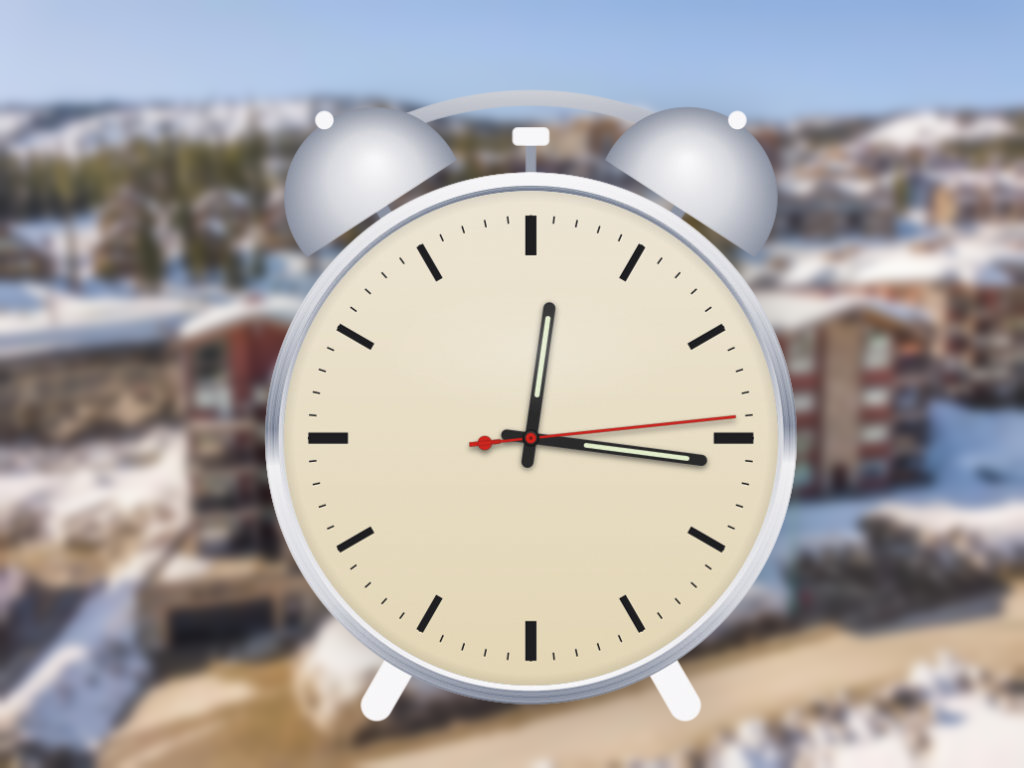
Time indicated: 12:16:14
